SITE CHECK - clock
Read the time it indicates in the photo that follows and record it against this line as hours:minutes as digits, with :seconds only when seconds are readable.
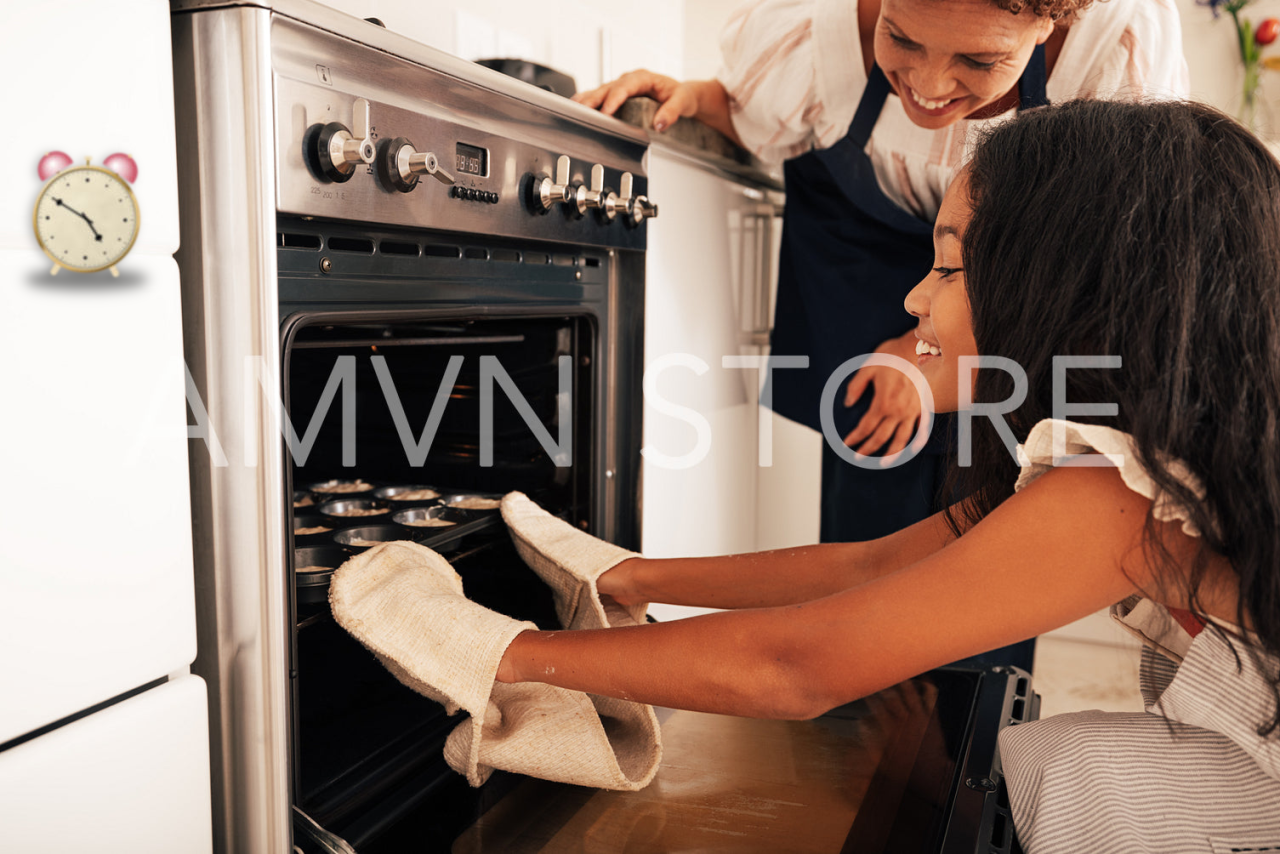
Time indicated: 4:50
